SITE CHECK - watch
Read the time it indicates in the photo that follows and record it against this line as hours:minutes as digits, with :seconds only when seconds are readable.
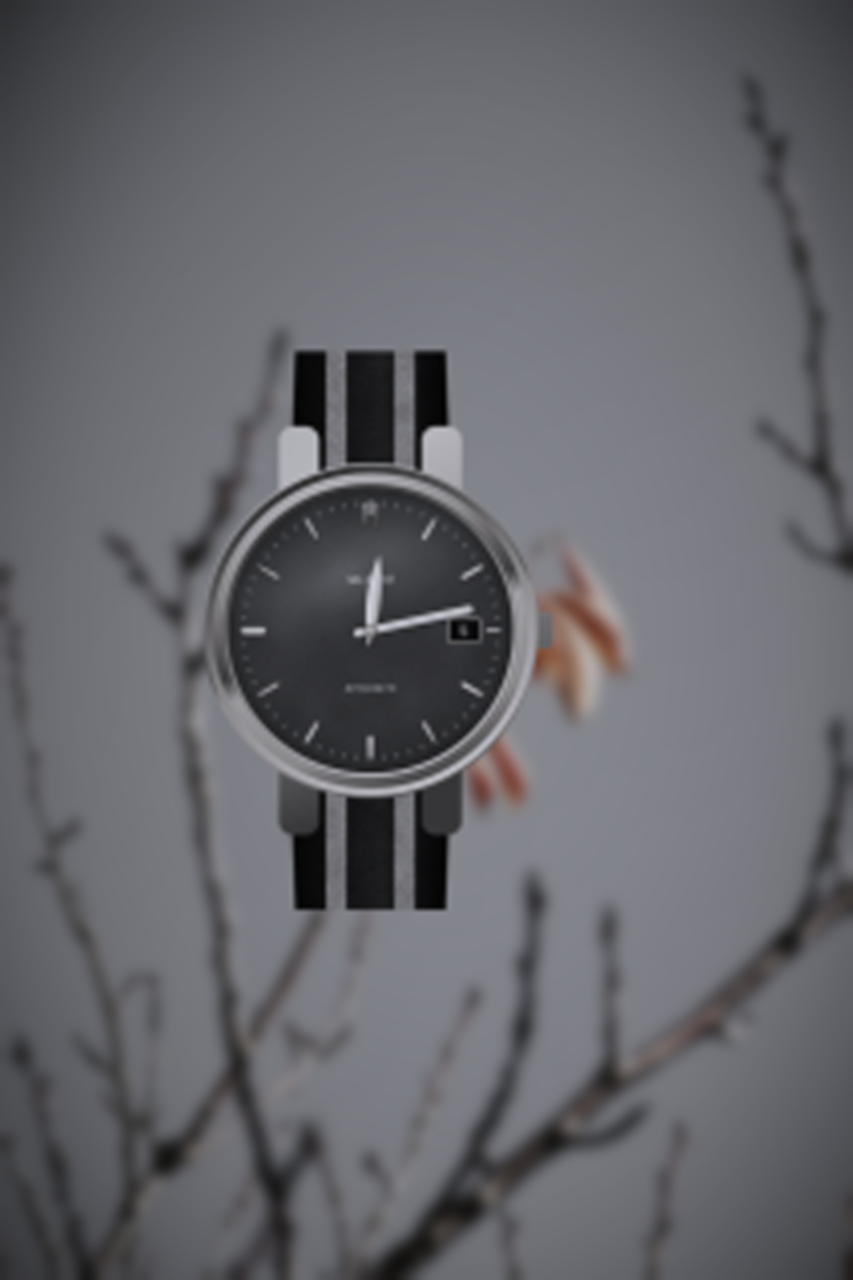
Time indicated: 12:13
